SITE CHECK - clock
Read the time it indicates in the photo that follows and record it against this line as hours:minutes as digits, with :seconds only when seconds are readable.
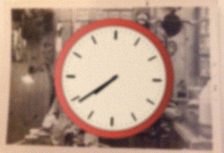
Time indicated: 7:39
